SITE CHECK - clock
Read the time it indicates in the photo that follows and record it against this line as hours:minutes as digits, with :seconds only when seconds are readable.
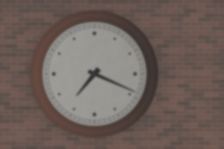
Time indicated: 7:19
